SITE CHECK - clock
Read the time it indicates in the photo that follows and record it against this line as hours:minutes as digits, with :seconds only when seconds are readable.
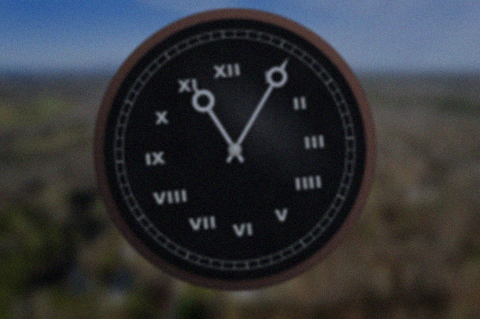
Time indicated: 11:06
